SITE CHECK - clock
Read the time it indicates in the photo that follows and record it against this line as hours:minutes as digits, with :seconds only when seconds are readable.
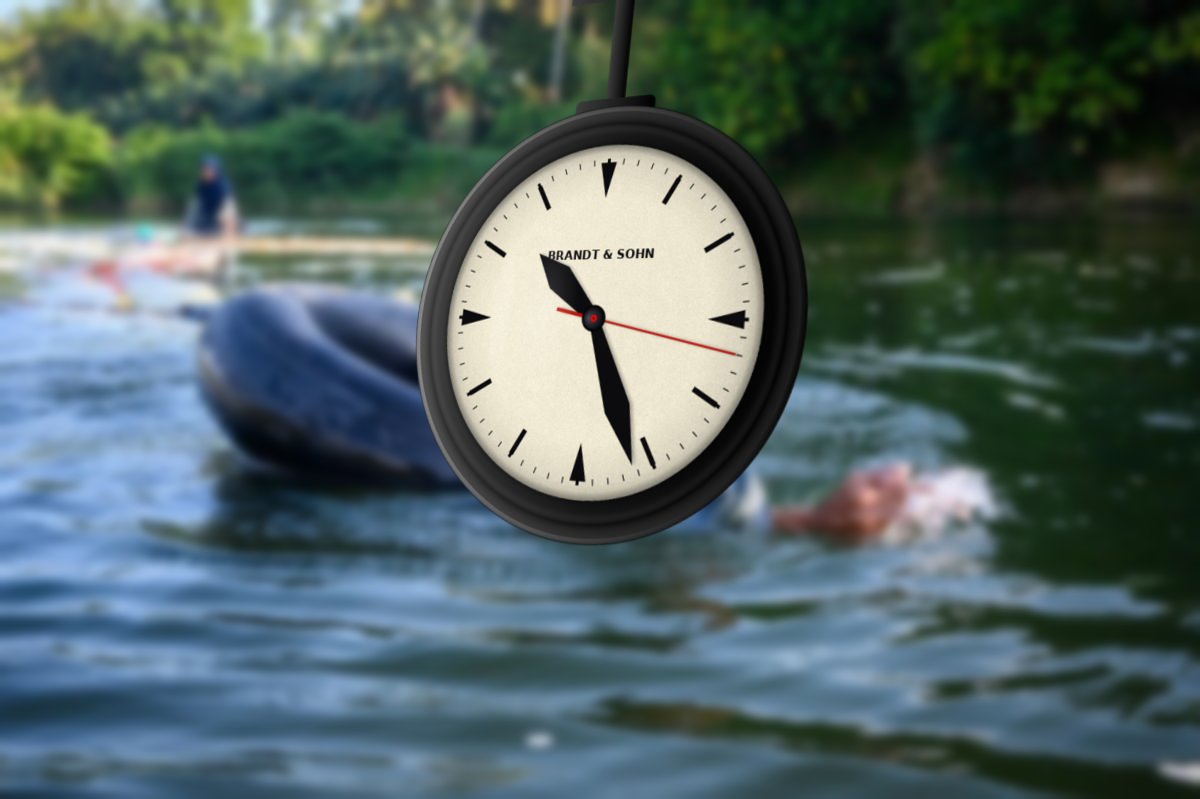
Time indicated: 10:26:17
